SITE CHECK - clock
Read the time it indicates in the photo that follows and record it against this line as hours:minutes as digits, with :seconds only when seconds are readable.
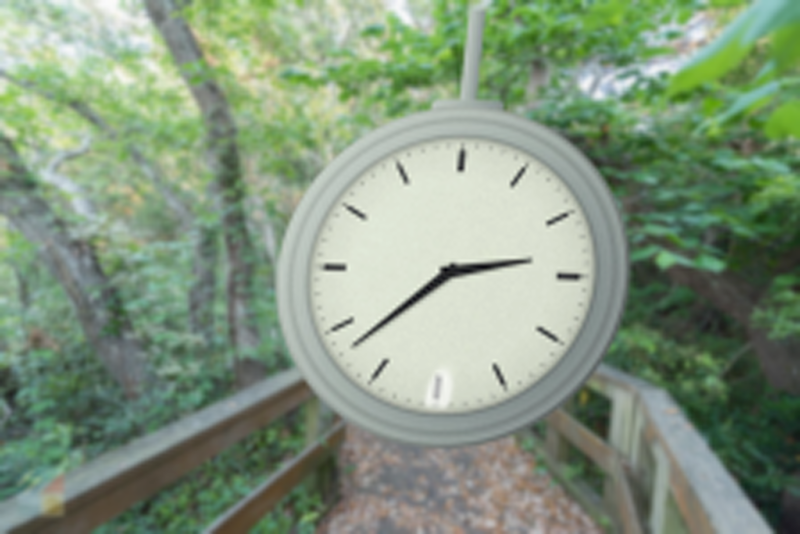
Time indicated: 2:38
